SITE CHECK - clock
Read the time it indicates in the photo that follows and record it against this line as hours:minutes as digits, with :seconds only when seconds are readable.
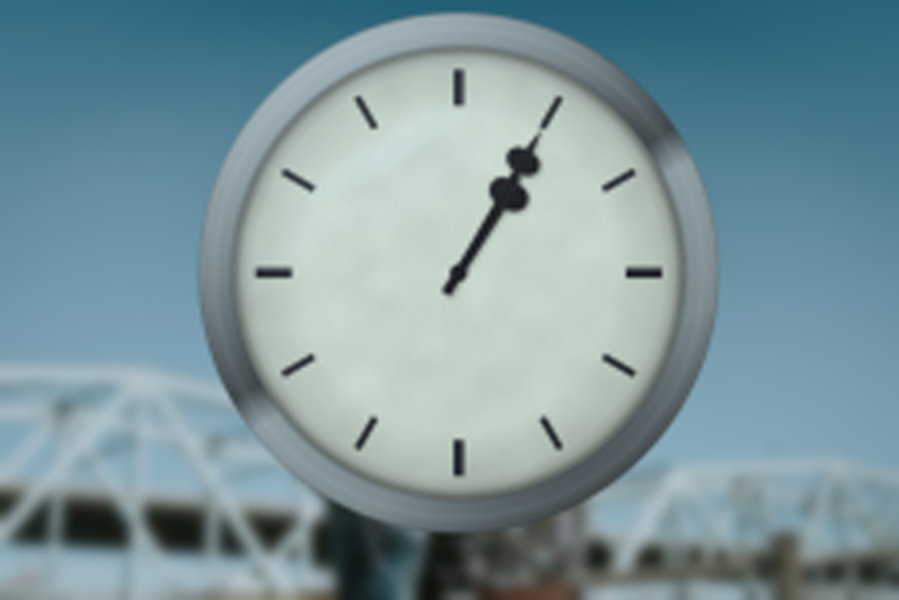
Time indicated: 1:05
